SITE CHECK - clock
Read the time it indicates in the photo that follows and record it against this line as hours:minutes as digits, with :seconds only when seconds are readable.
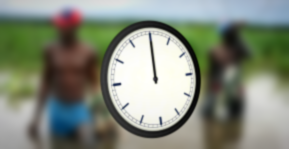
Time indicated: 12:00
